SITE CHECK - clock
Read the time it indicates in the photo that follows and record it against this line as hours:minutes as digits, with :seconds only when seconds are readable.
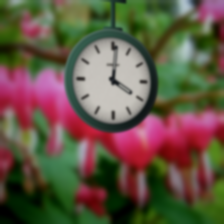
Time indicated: 4:01
